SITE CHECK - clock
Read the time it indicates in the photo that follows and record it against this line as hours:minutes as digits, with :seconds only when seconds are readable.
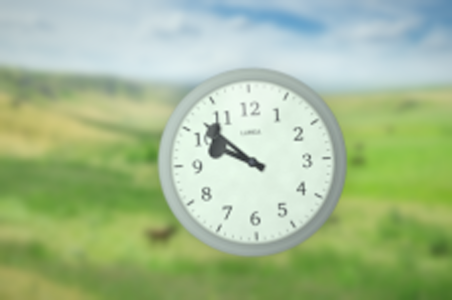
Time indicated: 9:52
